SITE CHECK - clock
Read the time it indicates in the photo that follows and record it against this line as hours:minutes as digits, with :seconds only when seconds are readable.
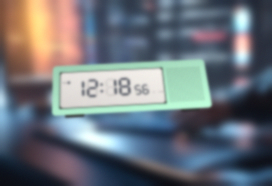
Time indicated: 12:18
